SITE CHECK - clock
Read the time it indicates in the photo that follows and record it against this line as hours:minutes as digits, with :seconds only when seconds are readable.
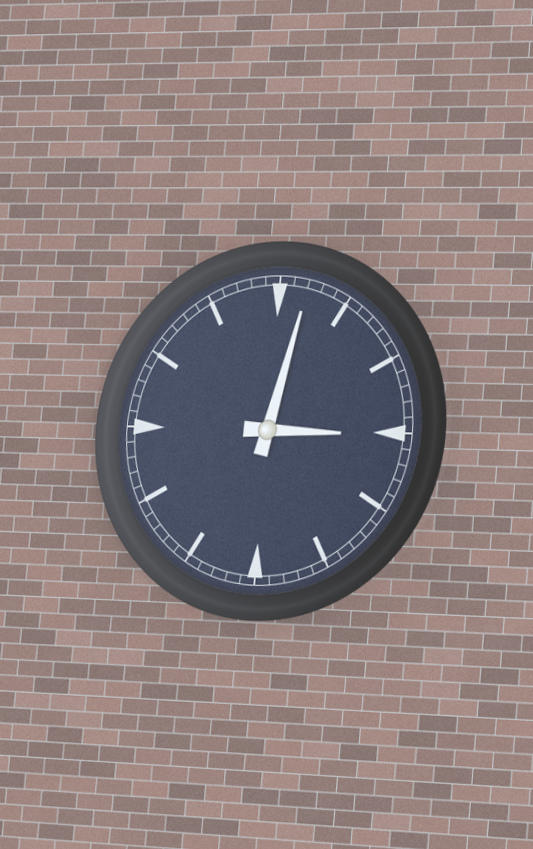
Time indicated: 3:02
